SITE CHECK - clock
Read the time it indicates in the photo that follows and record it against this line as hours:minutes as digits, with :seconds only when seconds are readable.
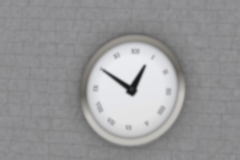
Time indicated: 12:50
